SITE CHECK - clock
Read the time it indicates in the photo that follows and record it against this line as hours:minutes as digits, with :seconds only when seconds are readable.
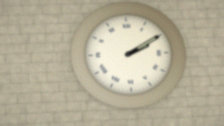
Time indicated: 2:10
